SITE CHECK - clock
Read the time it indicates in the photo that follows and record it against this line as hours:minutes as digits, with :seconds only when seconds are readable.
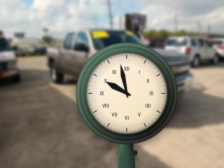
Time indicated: 9:58
